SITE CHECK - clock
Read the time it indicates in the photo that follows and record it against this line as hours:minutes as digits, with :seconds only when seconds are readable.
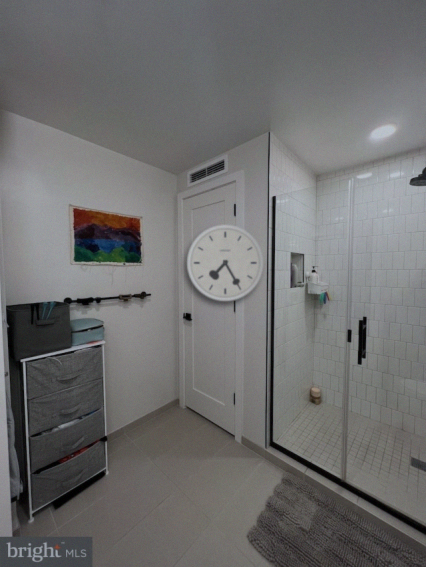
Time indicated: 7:25
